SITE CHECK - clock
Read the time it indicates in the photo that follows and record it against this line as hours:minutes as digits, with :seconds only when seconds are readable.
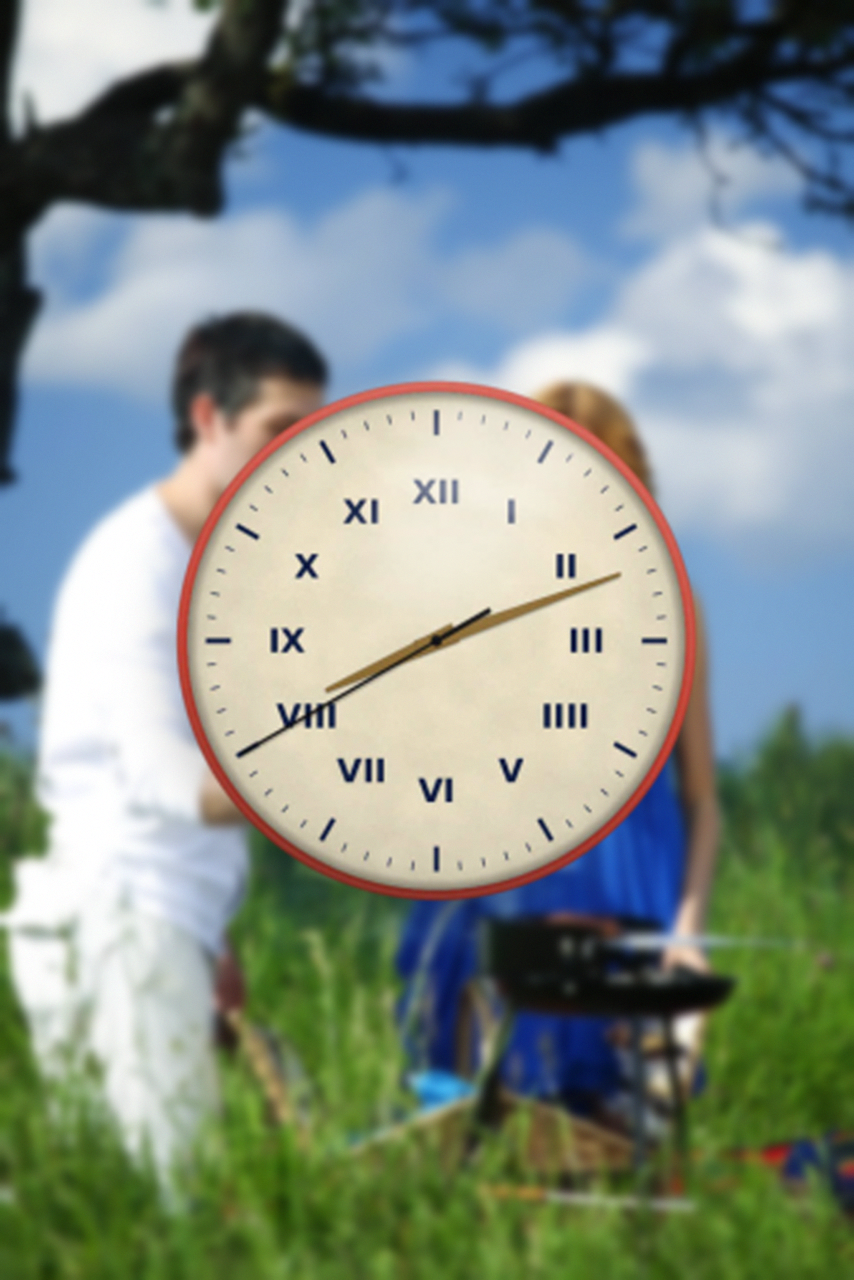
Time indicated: 8:11:40
